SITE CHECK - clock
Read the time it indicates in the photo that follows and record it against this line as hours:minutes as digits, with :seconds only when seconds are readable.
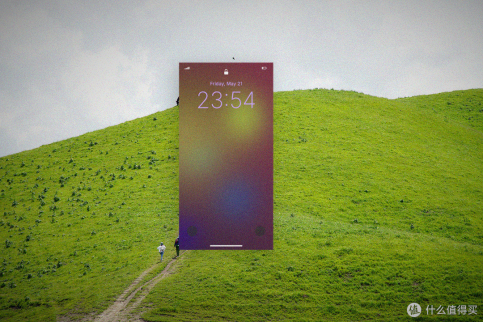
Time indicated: 23:54
